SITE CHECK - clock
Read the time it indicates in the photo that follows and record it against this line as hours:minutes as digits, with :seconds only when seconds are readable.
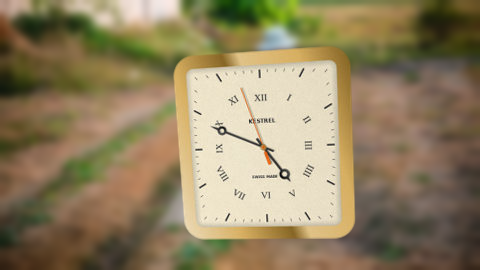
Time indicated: 4:48:57
